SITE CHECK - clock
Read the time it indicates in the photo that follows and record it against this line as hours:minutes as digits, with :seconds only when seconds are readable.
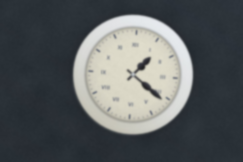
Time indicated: 1:21
